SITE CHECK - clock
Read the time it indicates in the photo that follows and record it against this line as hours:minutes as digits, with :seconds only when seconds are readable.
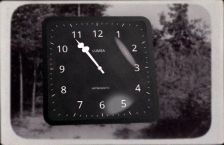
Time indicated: 10:54
